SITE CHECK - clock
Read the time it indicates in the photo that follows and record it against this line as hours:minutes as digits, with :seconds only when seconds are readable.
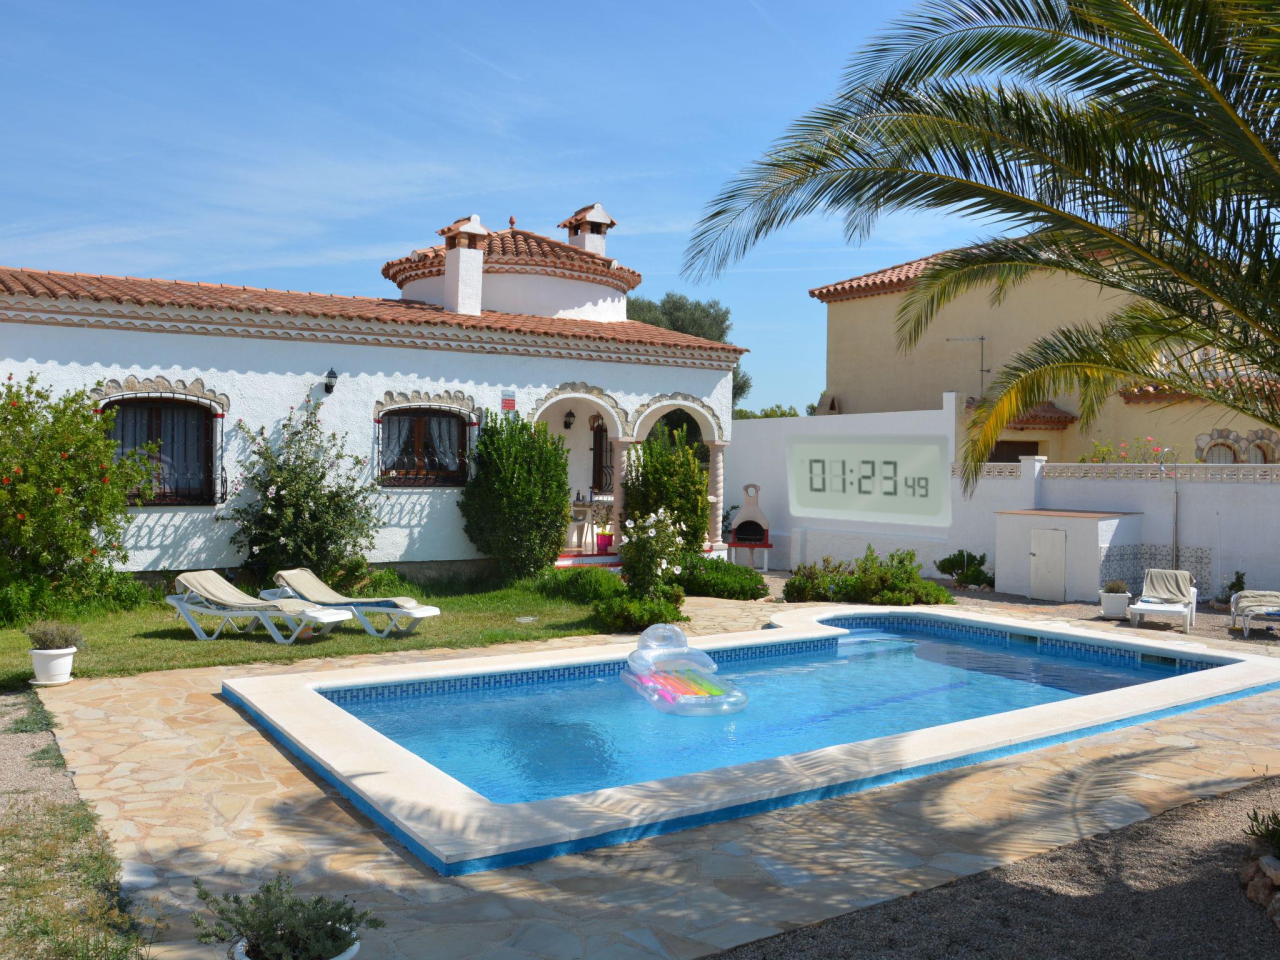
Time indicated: 1:23:49
